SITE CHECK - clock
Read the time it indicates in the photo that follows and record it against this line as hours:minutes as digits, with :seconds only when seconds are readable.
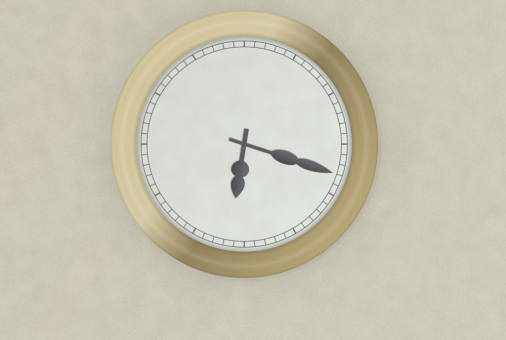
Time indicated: 6:18
